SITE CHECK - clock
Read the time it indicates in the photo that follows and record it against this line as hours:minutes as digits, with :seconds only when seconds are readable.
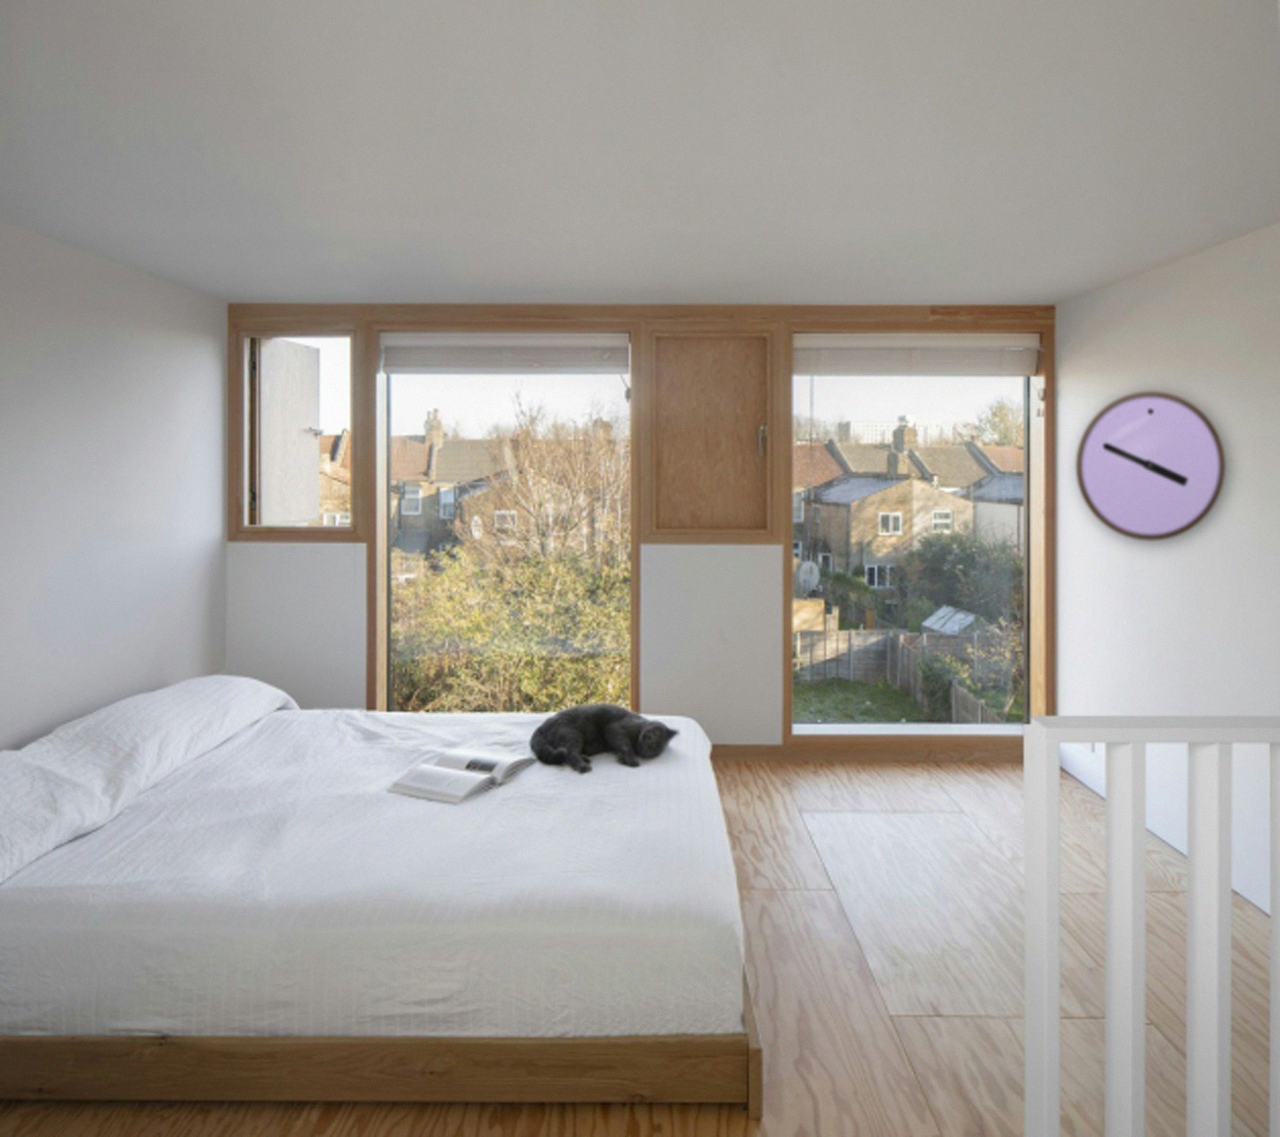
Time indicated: 3:49
